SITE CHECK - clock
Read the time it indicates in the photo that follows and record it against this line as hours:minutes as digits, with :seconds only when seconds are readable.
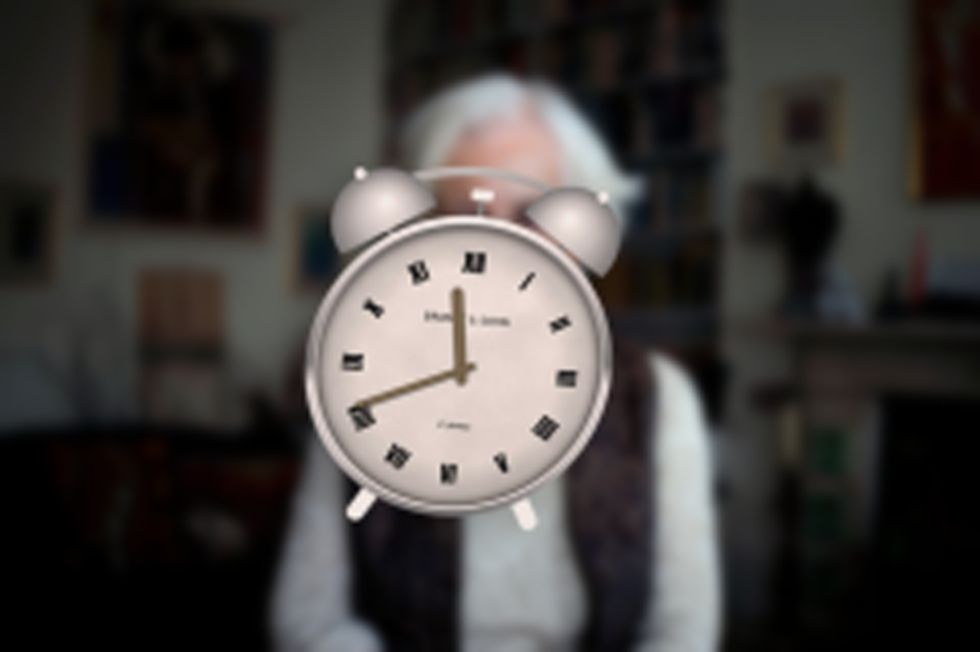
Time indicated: 11:41
